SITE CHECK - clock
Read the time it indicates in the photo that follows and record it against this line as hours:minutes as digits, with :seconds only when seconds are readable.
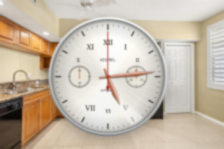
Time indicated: 5:14
